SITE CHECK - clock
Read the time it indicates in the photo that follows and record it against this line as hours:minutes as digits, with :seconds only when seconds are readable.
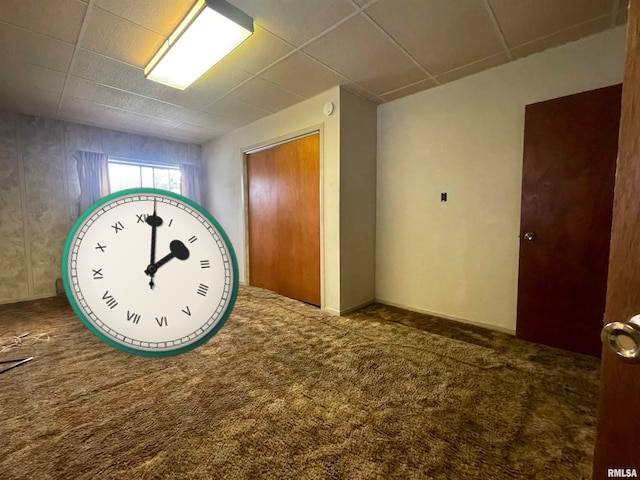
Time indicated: 2:02:02
